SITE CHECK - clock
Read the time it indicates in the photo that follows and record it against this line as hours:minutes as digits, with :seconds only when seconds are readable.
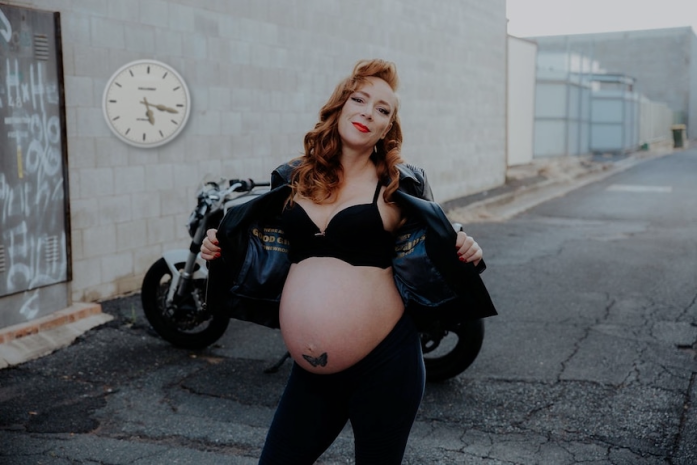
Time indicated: 5:17
